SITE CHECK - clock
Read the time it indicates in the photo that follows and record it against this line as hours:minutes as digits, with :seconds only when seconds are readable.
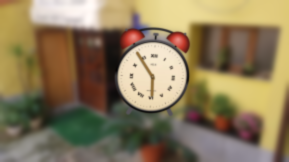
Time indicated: 5:54
